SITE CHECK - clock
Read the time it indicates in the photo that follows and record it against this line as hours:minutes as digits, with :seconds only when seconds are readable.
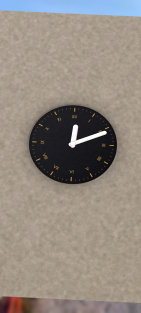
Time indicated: 12:11
